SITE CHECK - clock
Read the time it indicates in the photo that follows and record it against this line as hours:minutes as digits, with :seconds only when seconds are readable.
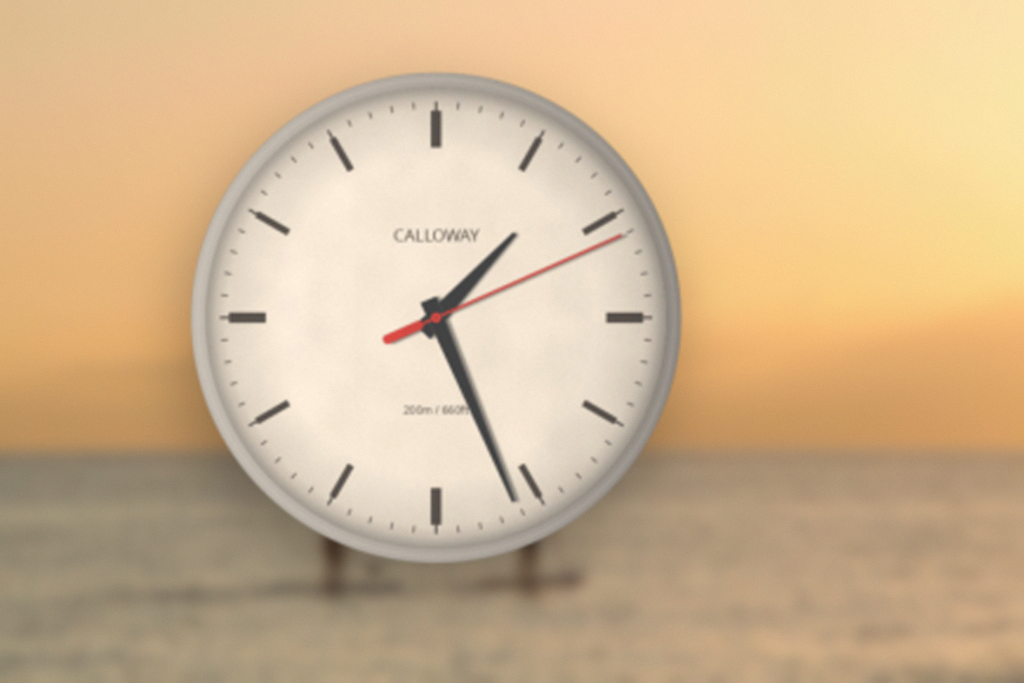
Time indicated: 1:26:11
